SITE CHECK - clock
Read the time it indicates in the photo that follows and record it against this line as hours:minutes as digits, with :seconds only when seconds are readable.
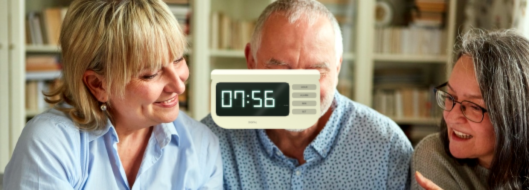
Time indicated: 7:56
